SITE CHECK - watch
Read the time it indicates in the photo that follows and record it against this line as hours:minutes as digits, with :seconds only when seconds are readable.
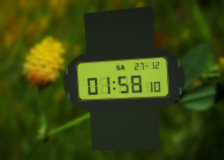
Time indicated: 1:58:10
